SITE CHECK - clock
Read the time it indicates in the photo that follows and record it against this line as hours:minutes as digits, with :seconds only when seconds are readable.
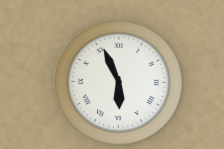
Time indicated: 5:56
